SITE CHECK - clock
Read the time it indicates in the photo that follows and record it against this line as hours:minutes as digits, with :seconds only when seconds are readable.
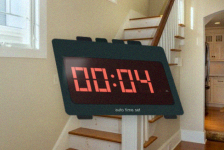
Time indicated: 0:04
